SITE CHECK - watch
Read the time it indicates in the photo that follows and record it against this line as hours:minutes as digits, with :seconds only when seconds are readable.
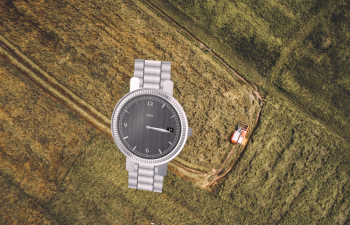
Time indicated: 3:16
